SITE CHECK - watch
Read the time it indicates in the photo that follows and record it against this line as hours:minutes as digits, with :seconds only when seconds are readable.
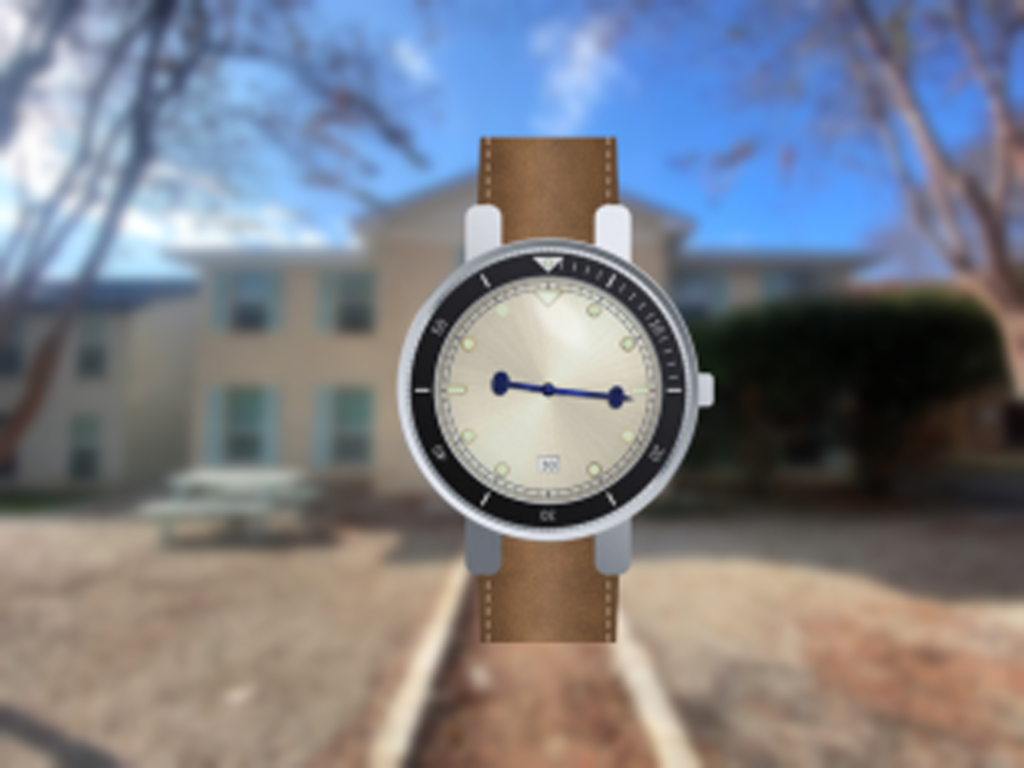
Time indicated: 9:16
